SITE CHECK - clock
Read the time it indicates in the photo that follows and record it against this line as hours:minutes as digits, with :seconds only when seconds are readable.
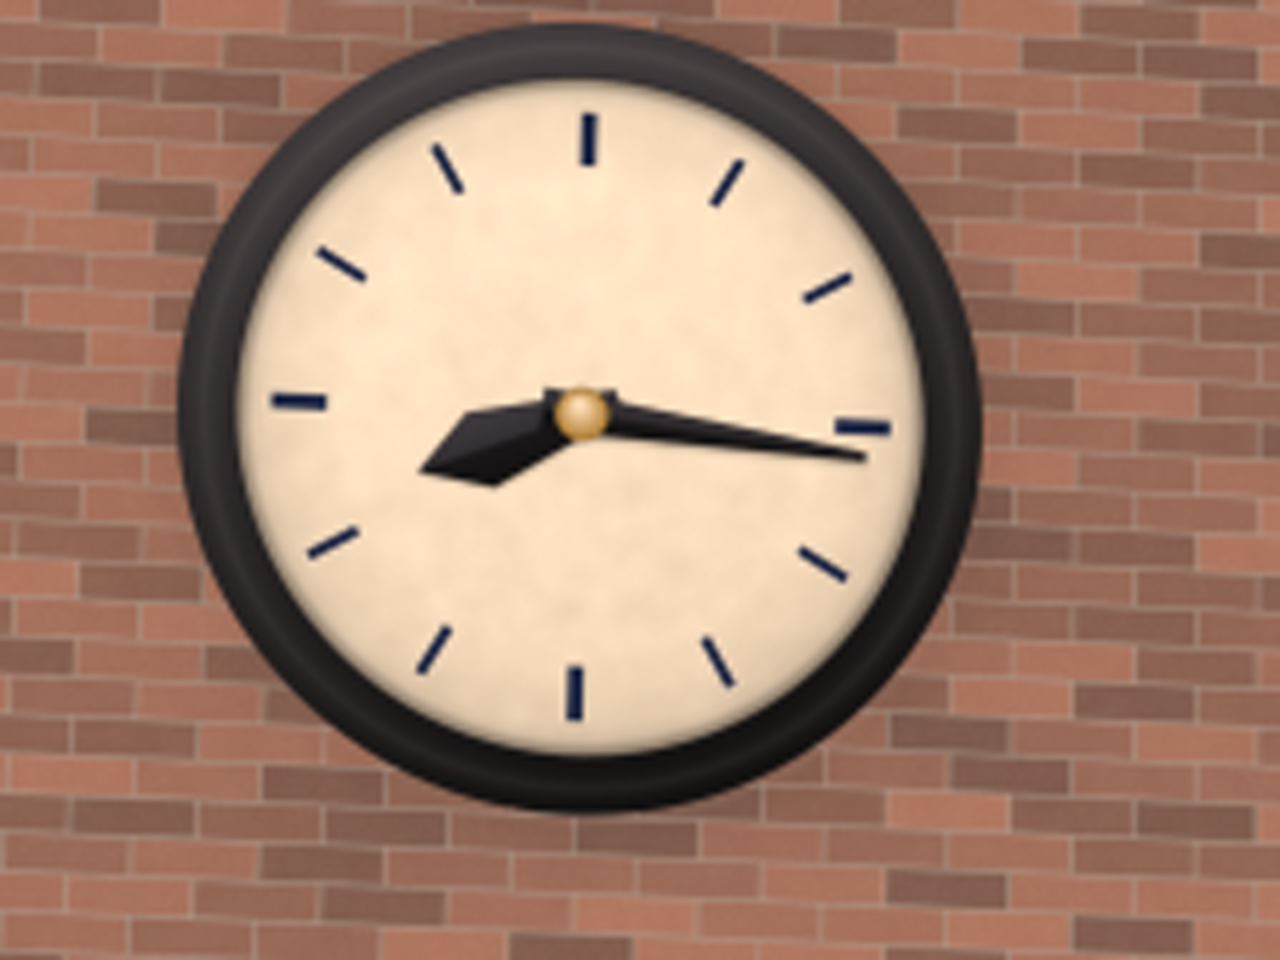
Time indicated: 8:16
